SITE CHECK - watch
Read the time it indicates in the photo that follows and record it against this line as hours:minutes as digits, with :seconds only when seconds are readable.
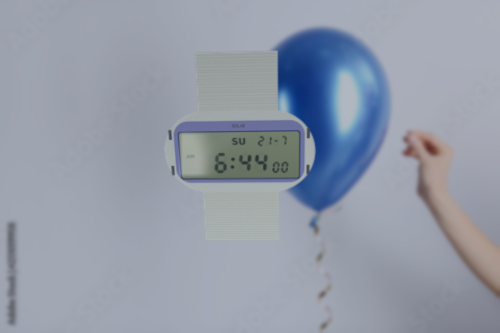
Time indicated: 6:44:00
